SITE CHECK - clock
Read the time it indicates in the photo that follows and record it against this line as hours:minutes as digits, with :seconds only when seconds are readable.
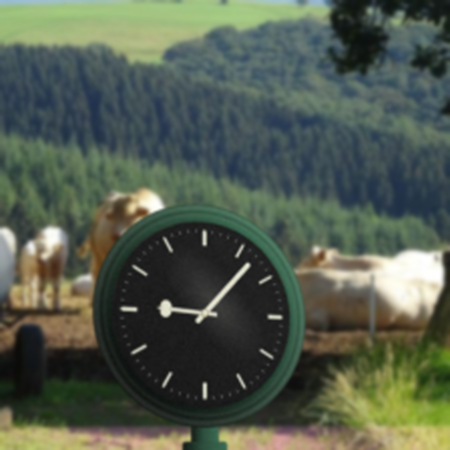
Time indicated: 9:07
